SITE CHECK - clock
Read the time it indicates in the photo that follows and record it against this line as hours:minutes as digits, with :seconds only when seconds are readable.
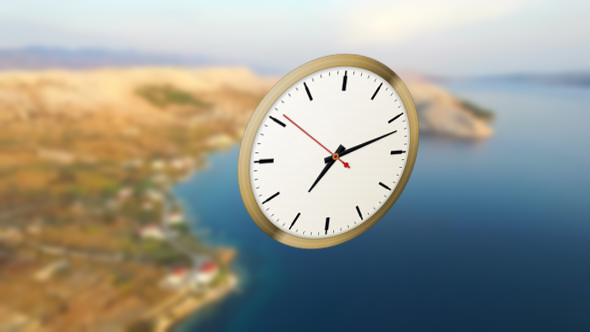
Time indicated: 7:11:51
